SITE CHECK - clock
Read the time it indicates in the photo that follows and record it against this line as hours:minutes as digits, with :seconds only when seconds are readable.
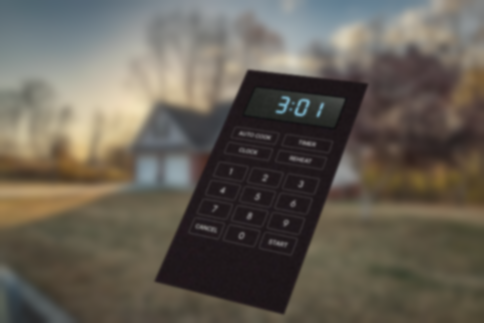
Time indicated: 3:01
